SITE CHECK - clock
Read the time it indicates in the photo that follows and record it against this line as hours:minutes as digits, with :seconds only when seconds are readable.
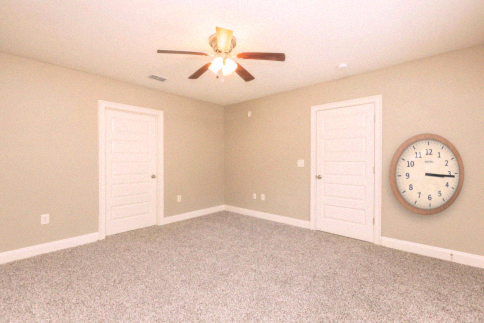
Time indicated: 3:16
